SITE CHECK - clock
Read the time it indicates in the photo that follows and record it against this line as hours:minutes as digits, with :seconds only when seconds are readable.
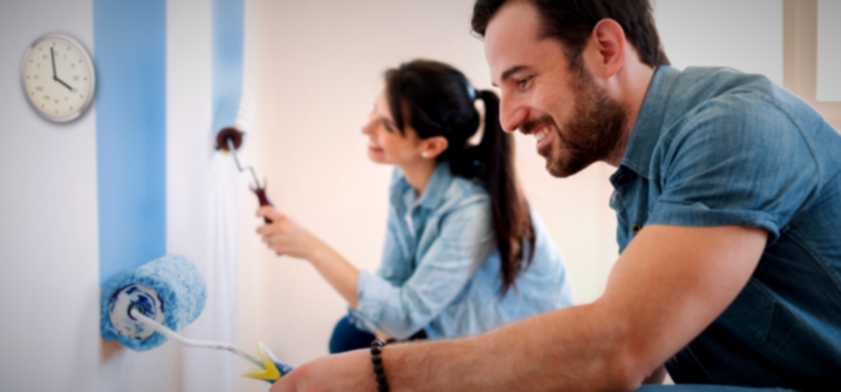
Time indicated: 3:59
